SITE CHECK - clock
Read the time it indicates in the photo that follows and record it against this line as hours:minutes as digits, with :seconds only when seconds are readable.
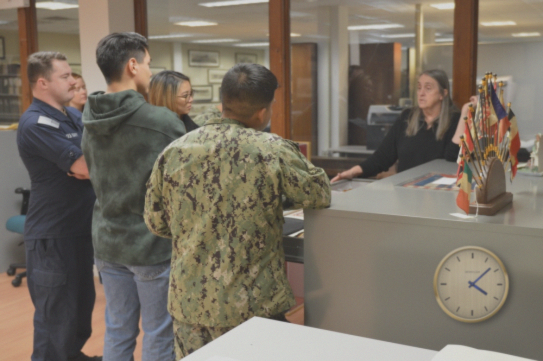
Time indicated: 4:08
